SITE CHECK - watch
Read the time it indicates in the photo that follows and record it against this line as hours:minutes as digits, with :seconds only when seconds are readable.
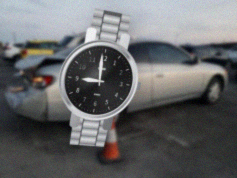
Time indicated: 8:59
